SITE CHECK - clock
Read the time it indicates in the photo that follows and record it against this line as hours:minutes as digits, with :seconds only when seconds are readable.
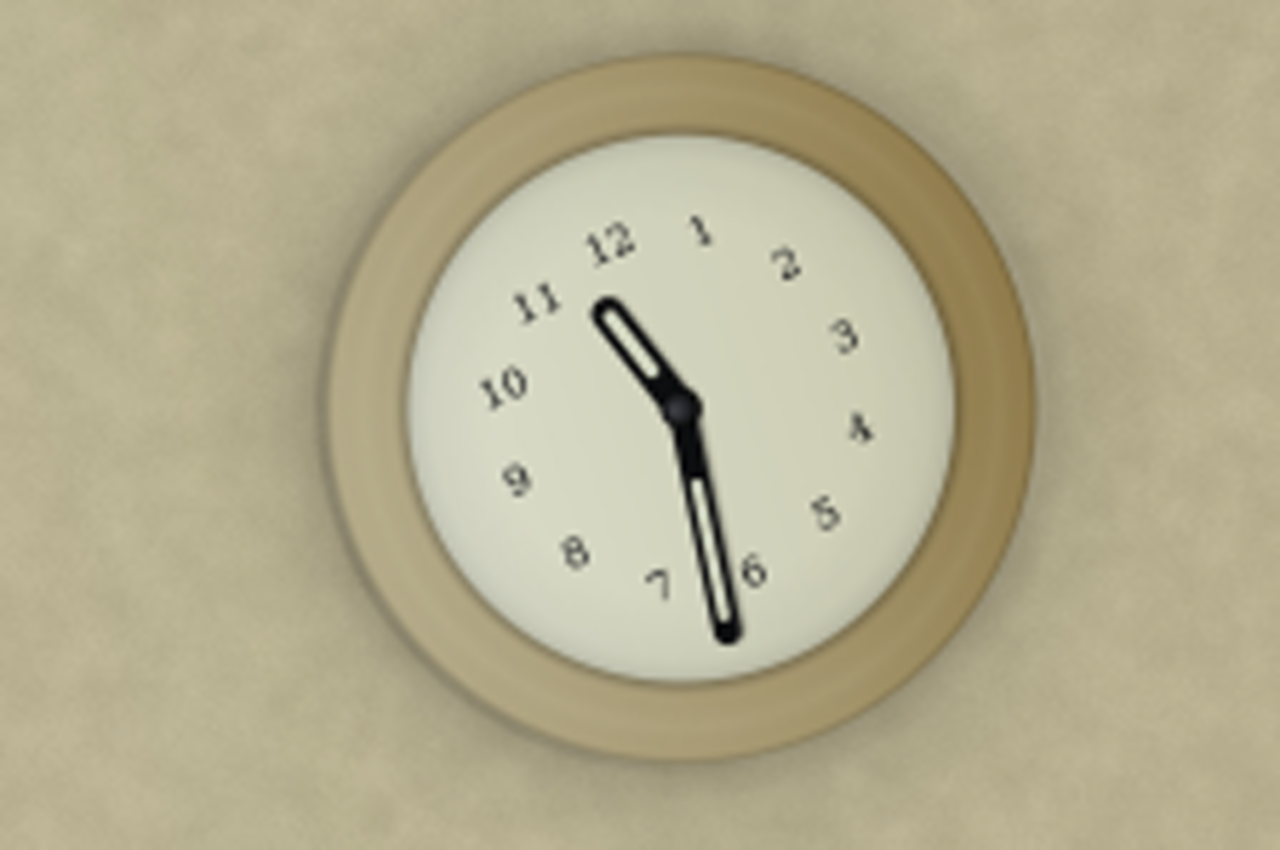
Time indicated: 11:32
